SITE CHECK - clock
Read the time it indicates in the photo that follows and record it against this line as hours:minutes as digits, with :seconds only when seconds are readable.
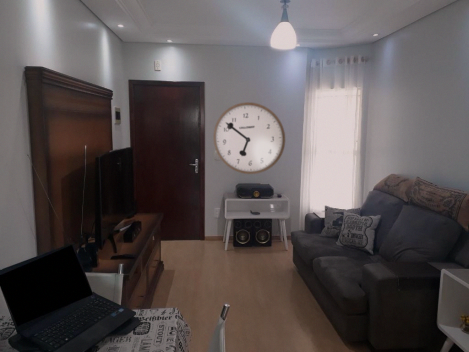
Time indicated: 6:52
